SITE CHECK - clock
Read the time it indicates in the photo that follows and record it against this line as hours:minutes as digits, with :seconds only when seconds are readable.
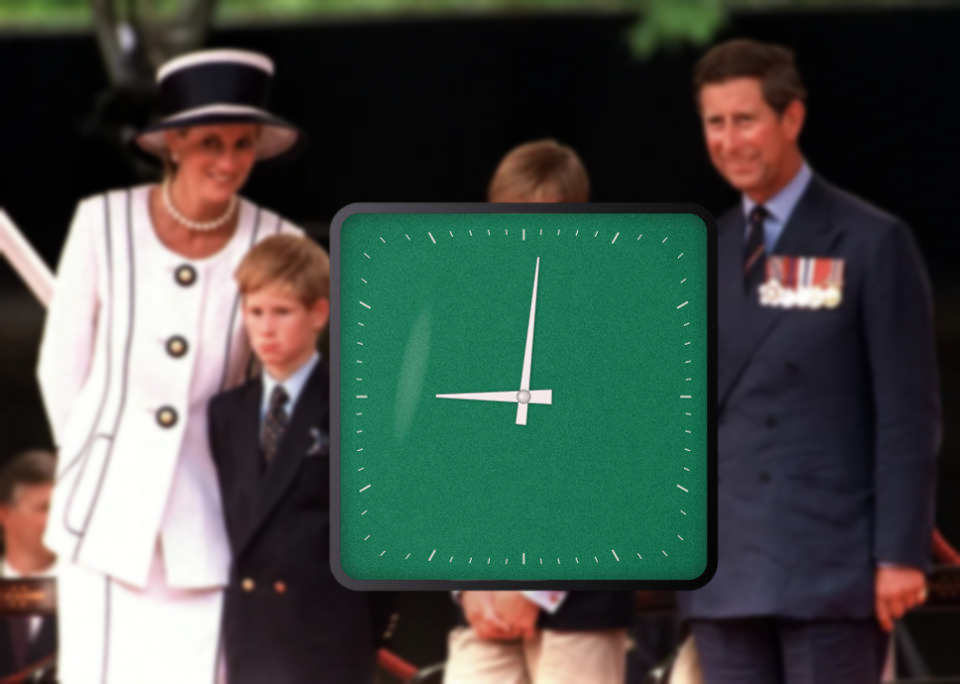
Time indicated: 9:01
